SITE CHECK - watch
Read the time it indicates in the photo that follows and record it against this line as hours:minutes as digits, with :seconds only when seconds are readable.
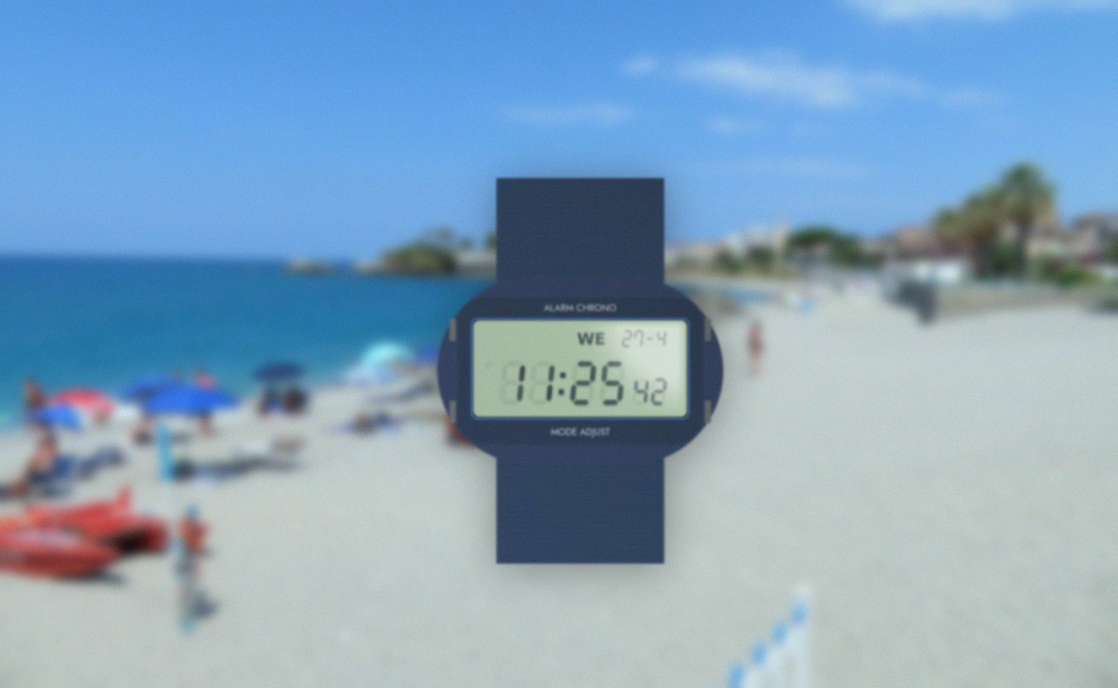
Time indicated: 11:25:42
